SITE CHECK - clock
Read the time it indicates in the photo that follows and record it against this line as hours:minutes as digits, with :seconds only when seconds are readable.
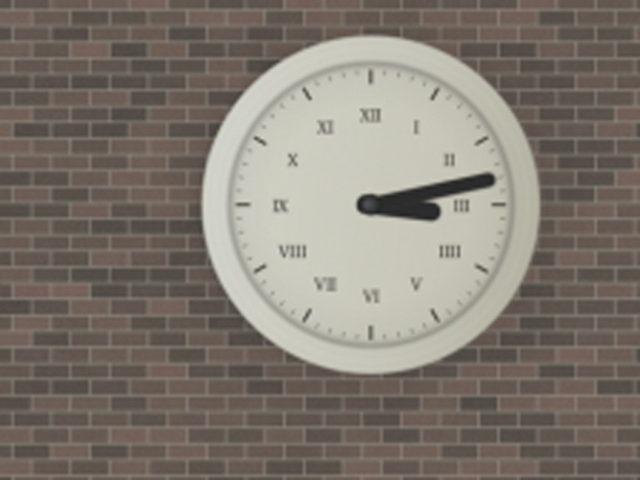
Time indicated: 3:13
